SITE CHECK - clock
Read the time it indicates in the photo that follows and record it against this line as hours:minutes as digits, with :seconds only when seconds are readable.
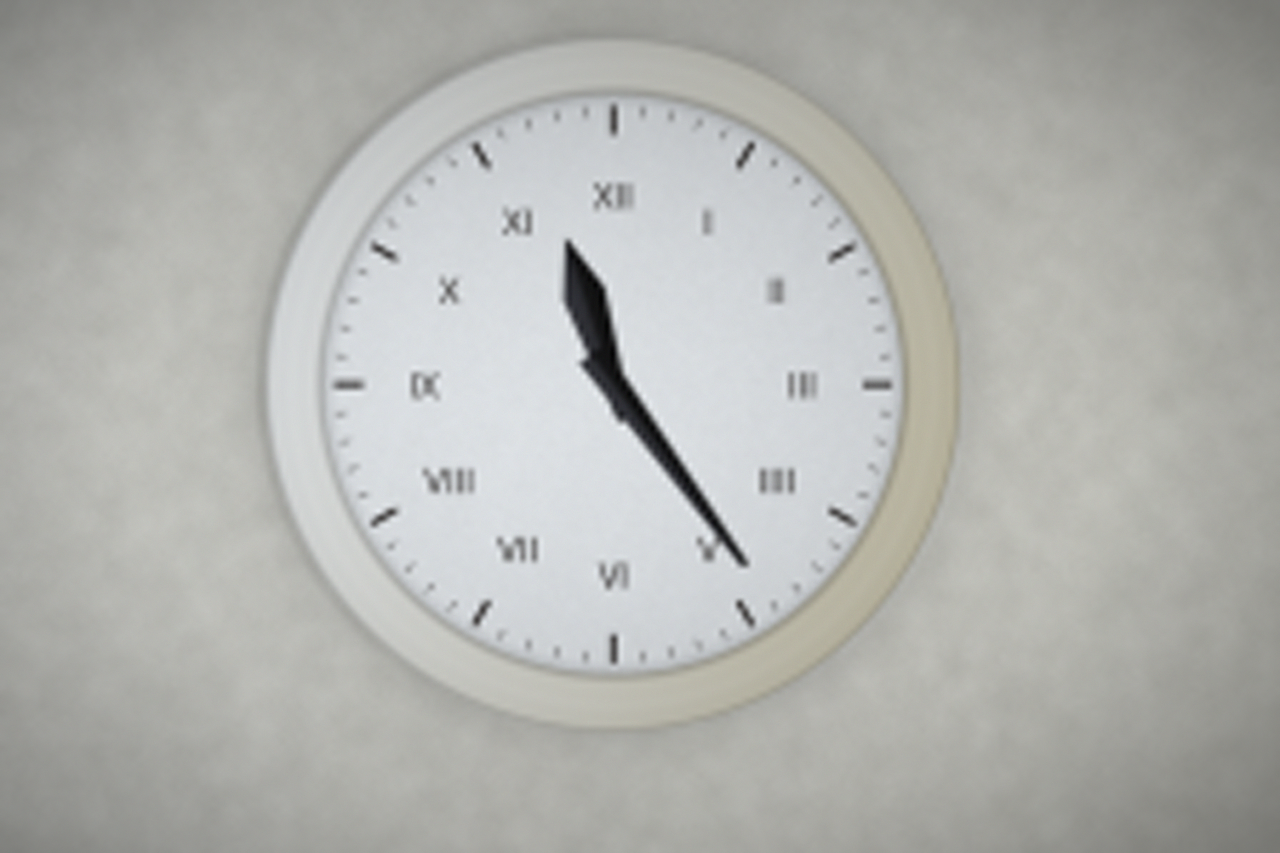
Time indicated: 11:24
